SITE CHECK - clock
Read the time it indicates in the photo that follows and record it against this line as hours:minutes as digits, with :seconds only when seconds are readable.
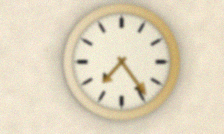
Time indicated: 7:24
